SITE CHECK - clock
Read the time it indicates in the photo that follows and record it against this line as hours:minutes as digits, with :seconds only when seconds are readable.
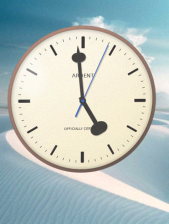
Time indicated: 4:59:04
